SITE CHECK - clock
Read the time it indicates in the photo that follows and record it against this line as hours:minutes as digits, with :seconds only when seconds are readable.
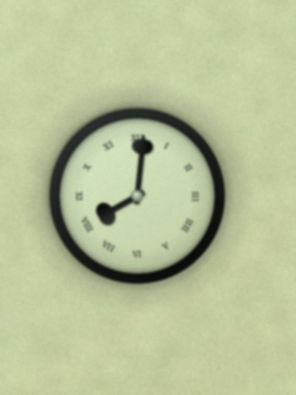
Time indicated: 8:01
